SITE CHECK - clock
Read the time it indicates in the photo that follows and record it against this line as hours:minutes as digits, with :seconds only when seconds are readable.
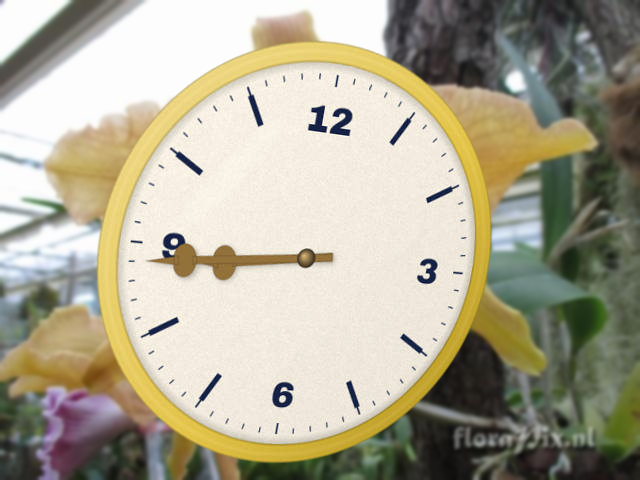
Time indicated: 8:44
